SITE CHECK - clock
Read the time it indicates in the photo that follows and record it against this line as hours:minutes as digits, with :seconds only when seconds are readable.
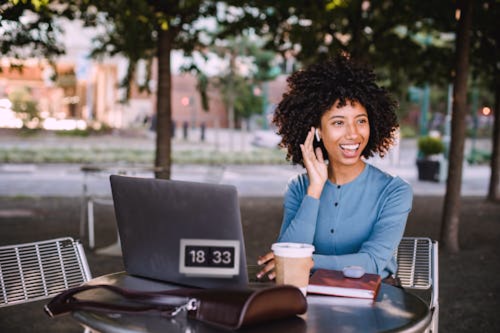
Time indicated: 18:33
